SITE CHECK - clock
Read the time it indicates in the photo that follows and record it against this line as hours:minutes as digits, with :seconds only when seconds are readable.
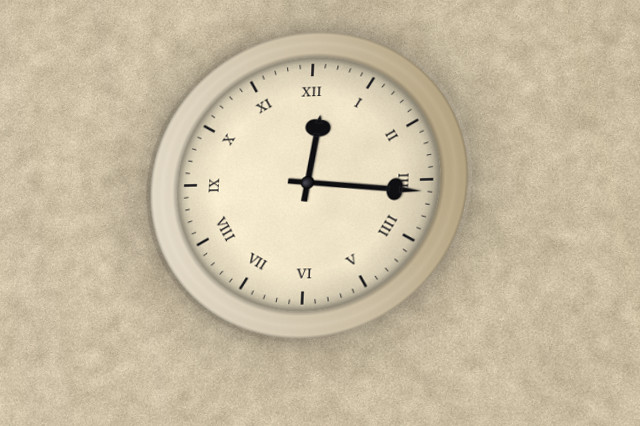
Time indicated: 12:16
